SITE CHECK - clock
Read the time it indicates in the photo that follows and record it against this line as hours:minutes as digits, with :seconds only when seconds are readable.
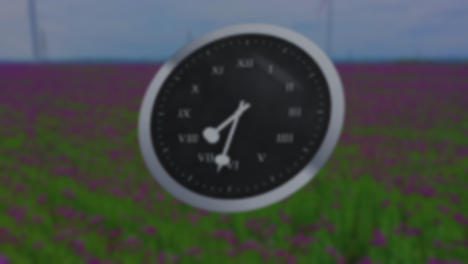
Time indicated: 7:32
